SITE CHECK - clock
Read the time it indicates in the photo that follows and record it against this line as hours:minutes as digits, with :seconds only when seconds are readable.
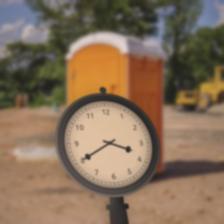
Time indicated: 3:40
